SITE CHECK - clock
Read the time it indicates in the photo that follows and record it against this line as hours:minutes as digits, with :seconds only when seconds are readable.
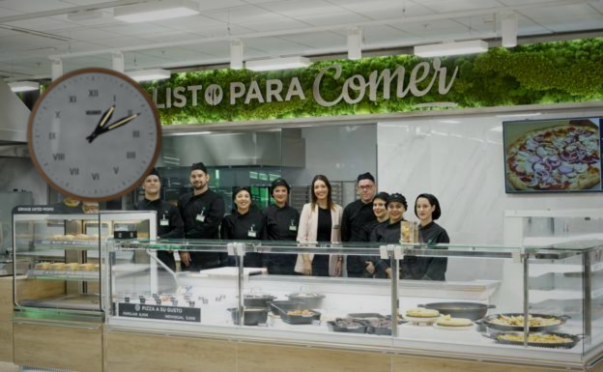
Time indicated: 1:11
